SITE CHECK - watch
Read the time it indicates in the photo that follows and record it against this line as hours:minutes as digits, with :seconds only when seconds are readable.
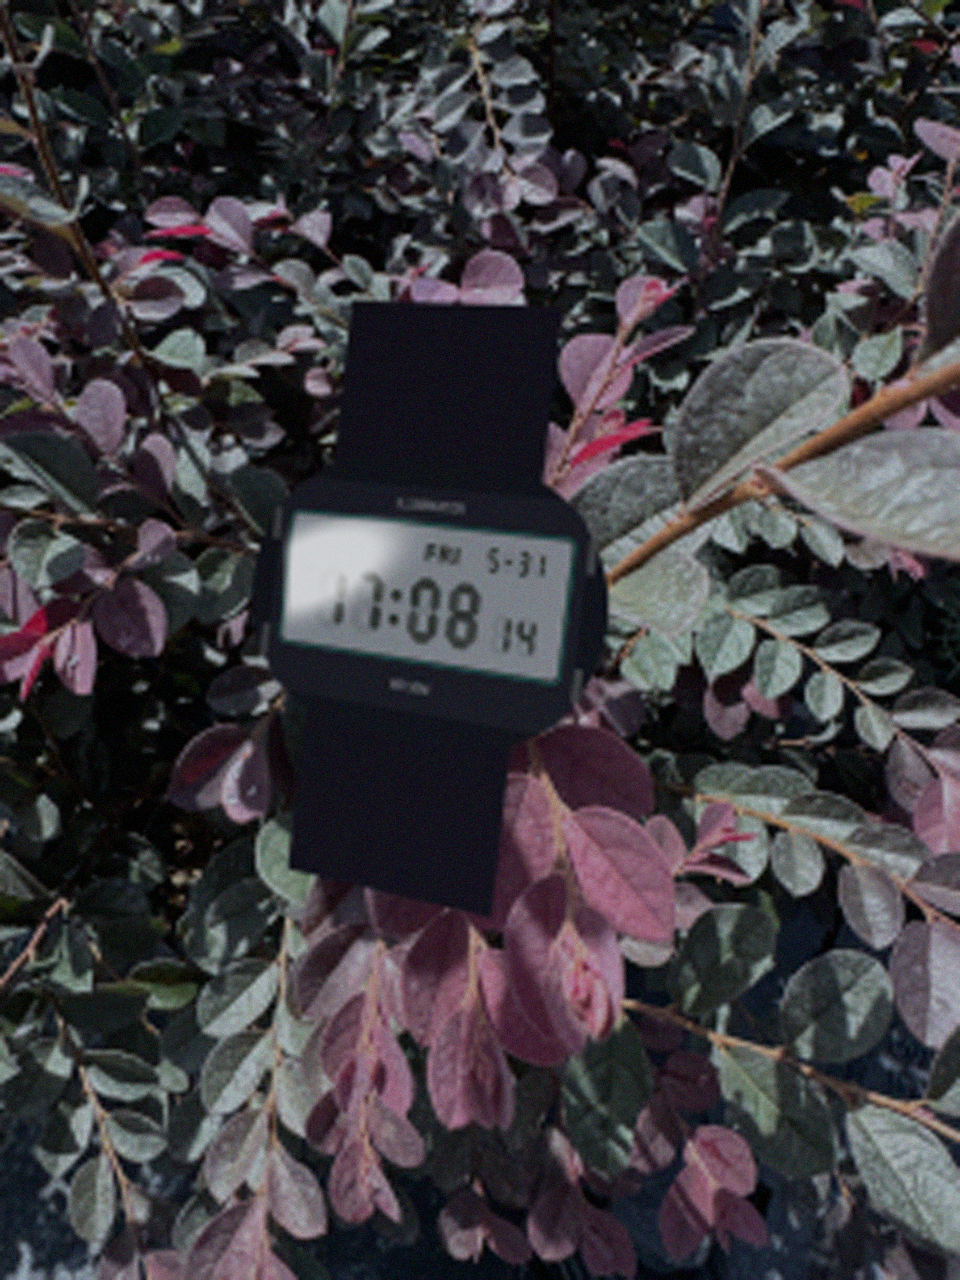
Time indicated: 17:08:14
